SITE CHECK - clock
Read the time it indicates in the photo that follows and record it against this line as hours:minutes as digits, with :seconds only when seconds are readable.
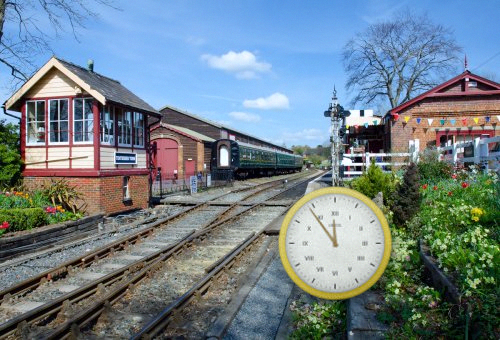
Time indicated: 11:54
